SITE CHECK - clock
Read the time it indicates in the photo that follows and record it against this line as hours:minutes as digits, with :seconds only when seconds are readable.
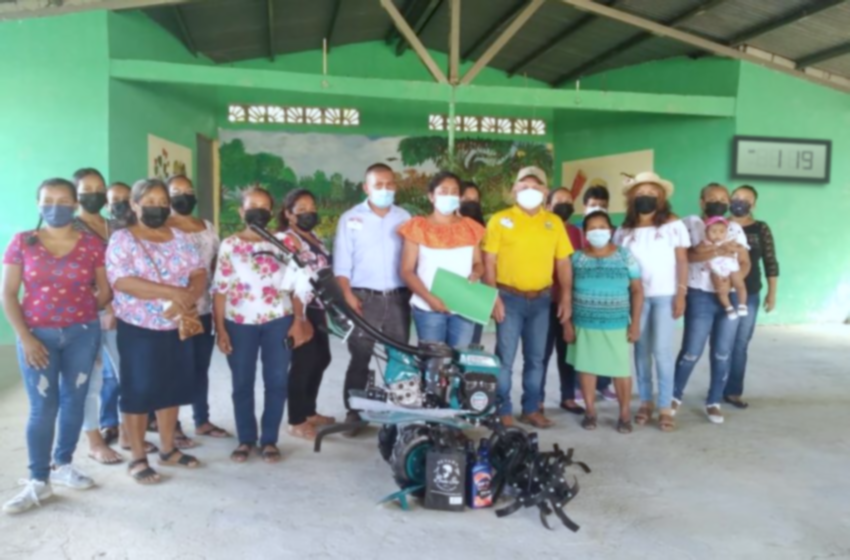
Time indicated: 1:19
